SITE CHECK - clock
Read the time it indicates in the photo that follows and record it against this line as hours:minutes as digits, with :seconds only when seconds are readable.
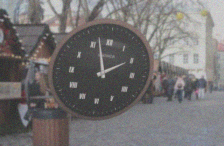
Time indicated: 1:57
